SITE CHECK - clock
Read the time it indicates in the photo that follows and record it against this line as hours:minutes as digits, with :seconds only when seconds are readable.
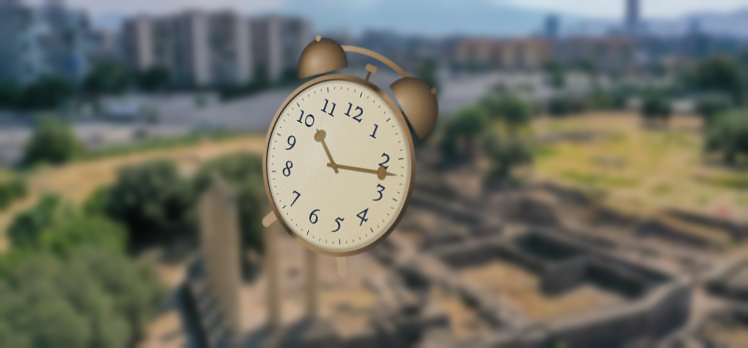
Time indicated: 10:12
